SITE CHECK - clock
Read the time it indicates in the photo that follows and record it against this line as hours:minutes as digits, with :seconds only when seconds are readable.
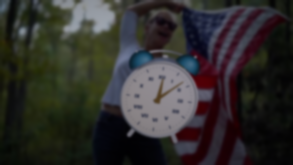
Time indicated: 12:08
